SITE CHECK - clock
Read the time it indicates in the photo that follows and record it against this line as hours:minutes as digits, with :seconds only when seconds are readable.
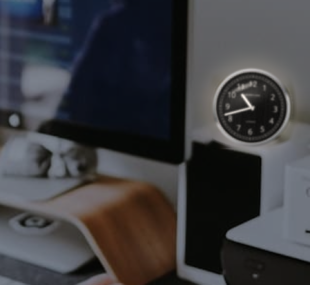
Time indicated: 10:42
